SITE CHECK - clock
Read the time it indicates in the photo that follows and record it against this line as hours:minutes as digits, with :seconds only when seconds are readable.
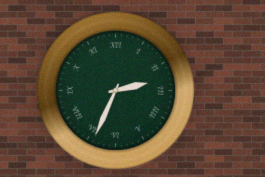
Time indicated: 2:34
